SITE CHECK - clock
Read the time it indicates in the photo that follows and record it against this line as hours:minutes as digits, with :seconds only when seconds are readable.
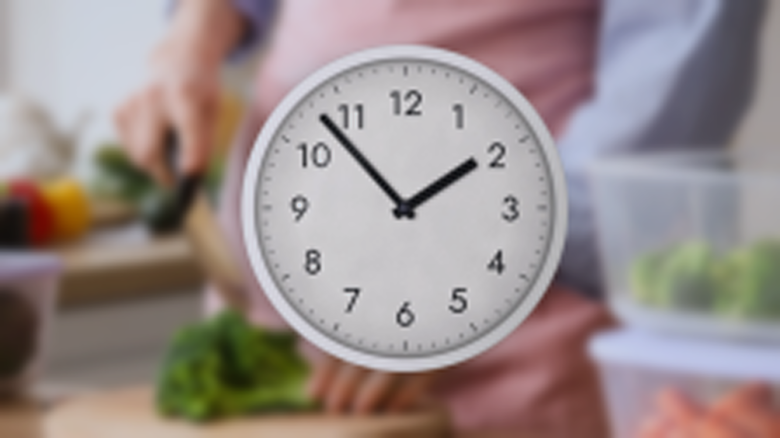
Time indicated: 1:53
